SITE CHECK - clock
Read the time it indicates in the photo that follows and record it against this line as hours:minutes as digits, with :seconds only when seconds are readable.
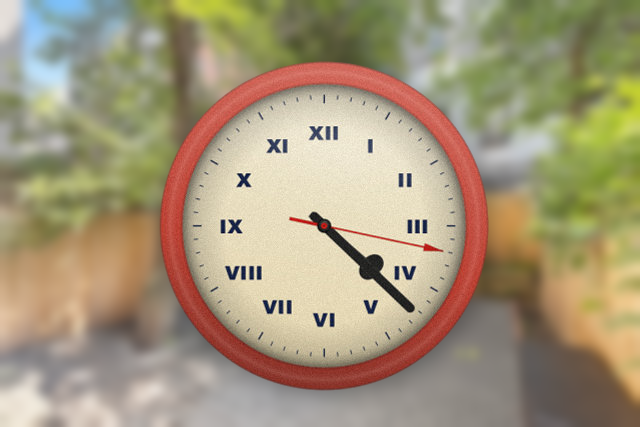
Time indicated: 4:22:17
